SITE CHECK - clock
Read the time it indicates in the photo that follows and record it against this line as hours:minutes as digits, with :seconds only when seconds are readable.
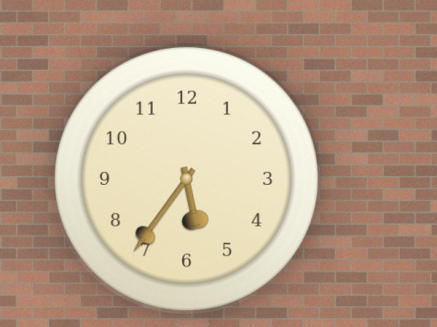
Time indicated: 5:36
